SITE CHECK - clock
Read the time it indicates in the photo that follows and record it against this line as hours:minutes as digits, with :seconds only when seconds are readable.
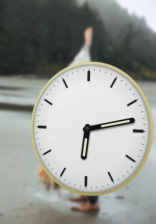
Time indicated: 6:13
